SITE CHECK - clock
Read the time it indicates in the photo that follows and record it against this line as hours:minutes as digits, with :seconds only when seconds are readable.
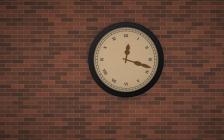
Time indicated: 12:18
